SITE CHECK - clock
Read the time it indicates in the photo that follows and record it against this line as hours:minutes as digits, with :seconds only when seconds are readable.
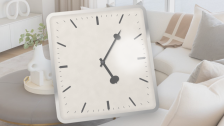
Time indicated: 5:06
